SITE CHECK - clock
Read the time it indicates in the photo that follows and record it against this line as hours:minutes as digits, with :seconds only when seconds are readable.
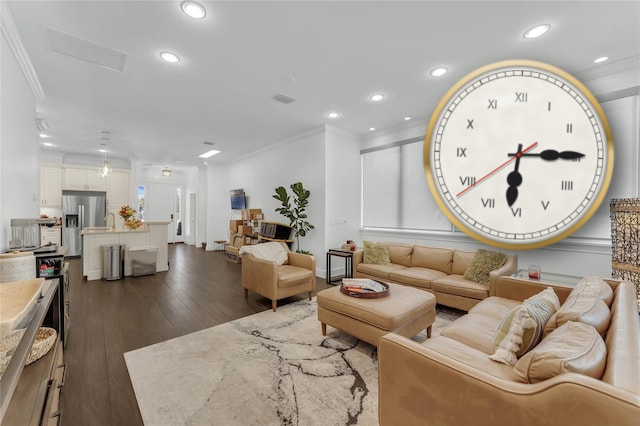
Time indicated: 6:14:39
